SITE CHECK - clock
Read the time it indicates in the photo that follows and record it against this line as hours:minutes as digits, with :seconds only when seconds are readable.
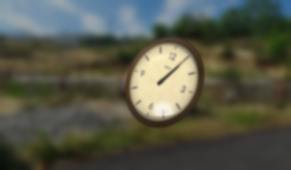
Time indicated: 1:05
